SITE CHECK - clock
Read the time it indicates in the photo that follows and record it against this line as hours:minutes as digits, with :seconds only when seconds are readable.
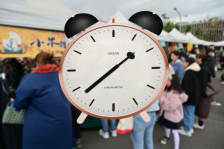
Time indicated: 1:38
